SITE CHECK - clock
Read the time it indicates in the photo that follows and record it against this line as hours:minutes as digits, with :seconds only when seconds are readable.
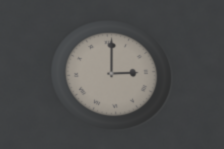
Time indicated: 3:01
